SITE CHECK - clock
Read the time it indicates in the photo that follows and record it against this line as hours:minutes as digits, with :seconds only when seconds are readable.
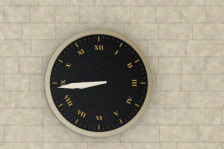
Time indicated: 8:44
